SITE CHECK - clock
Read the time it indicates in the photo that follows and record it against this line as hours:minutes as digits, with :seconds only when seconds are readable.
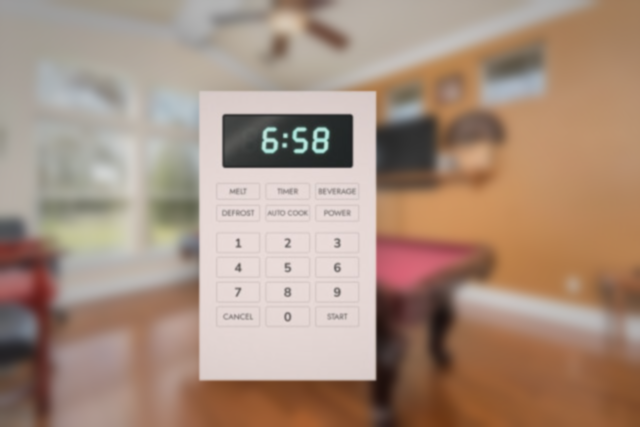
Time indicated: 6:58
